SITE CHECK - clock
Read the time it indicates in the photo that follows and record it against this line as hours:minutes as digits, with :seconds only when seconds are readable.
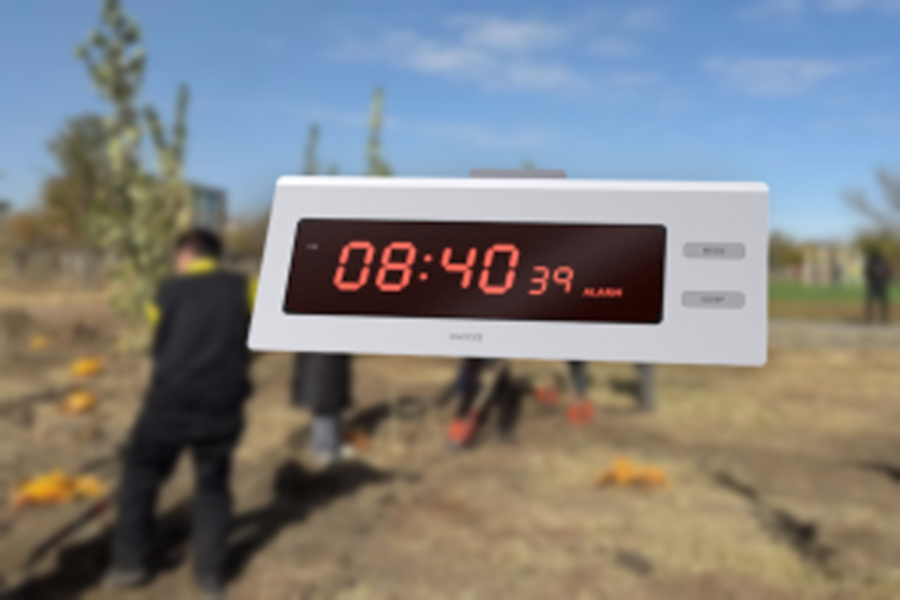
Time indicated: 8:40:39
